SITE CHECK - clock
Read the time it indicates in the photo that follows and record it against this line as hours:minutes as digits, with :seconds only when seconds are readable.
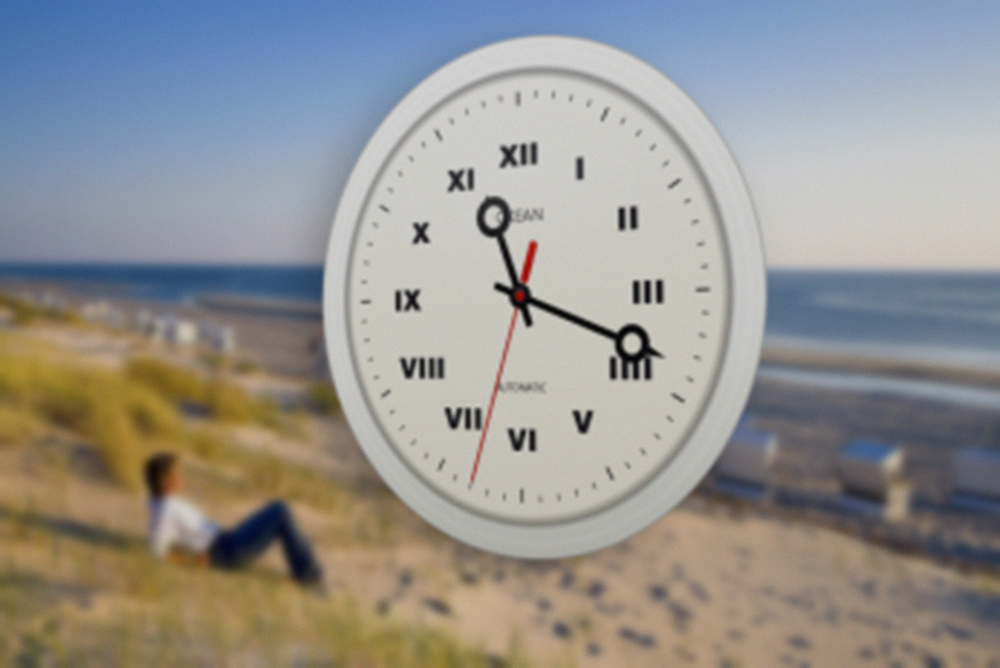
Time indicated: 11:18:33
